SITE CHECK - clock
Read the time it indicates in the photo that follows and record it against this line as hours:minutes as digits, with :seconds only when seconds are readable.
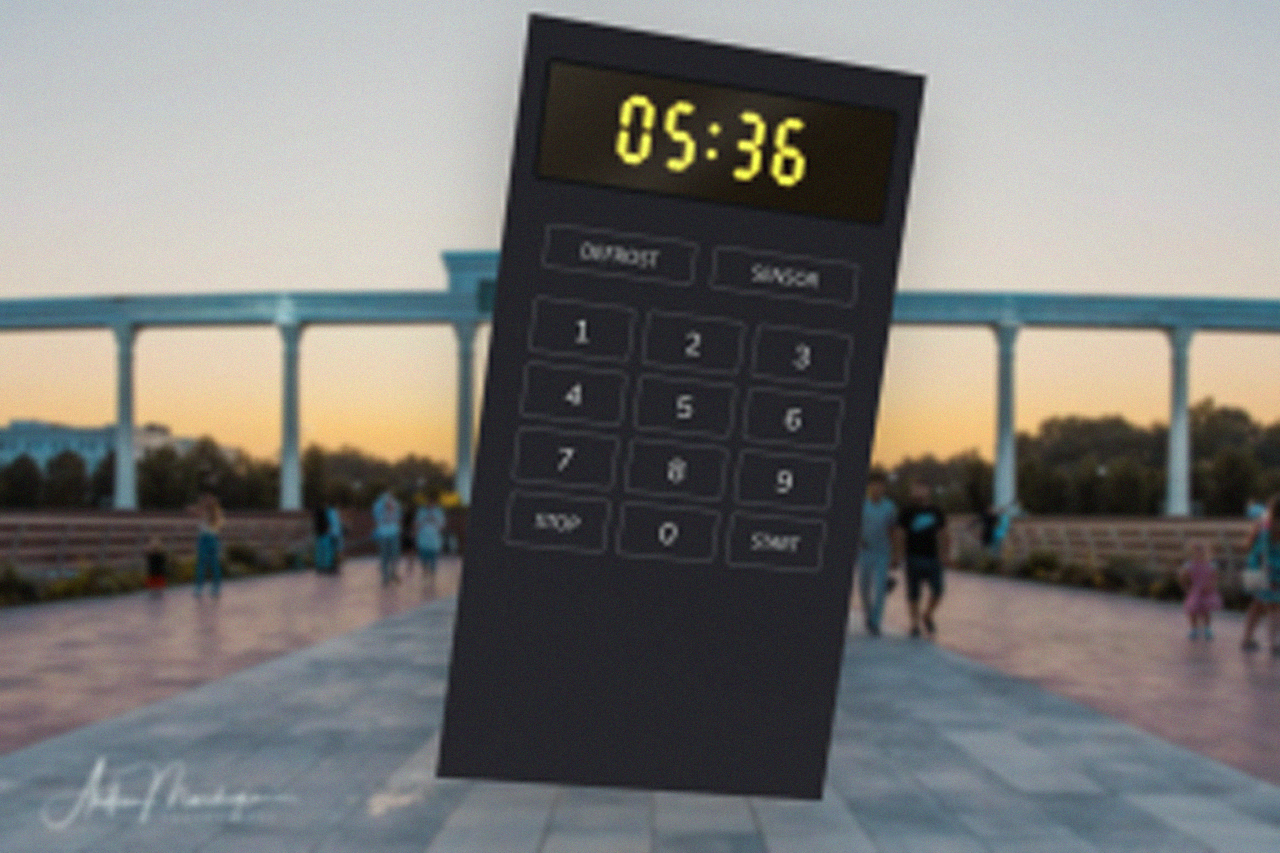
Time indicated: 5:36
